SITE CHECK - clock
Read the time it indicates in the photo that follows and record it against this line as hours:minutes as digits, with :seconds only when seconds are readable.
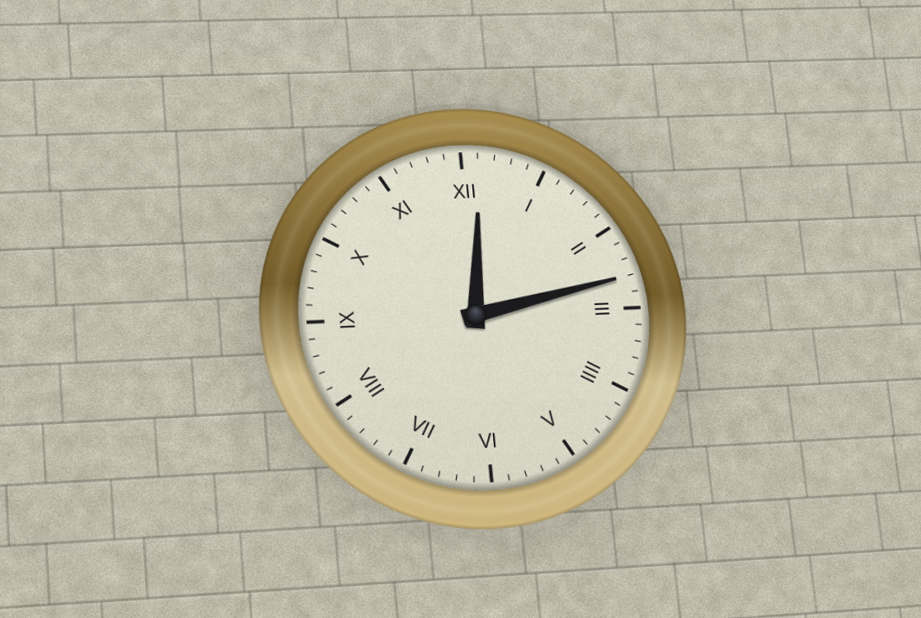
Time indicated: 12:13
